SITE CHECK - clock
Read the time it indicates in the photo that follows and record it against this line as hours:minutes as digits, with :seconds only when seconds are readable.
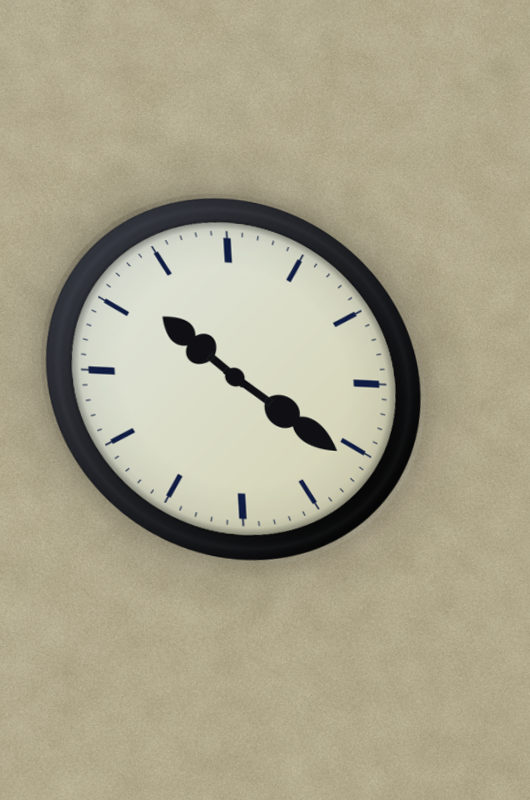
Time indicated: 10:21
